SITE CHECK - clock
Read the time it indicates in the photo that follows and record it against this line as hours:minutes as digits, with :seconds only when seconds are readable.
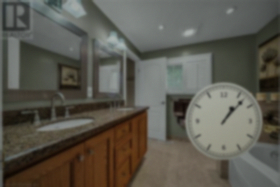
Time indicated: 1:07
